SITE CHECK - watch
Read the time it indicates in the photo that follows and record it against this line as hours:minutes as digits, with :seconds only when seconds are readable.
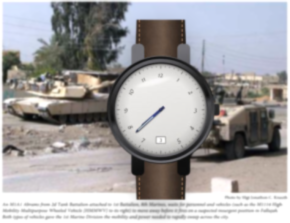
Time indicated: 7:38
